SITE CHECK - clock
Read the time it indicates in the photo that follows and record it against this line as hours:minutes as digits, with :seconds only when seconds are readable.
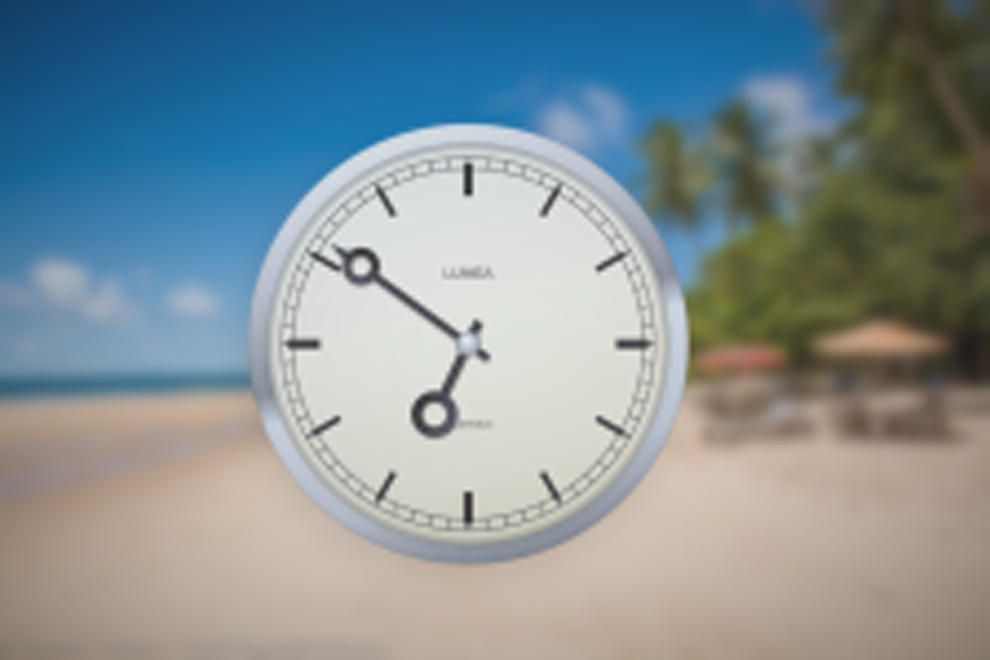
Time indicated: 6:51
